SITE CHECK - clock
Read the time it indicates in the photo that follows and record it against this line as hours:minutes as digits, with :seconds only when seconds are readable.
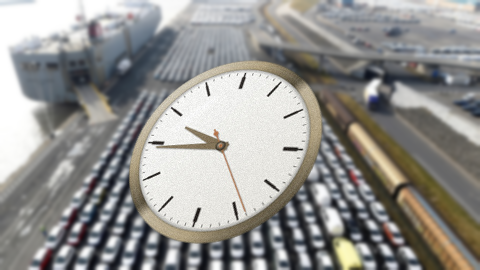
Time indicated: 9:44:24
